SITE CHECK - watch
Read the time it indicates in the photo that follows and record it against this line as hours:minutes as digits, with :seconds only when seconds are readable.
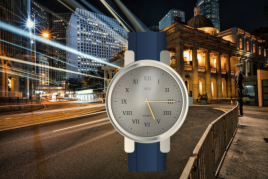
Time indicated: 5:15
